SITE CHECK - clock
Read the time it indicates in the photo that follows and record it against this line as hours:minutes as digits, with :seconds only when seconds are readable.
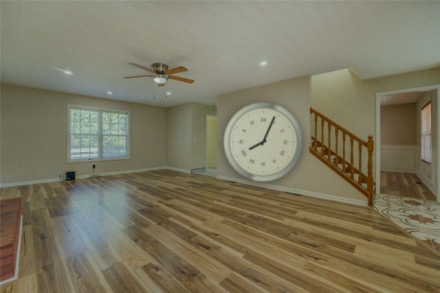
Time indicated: 8:04
